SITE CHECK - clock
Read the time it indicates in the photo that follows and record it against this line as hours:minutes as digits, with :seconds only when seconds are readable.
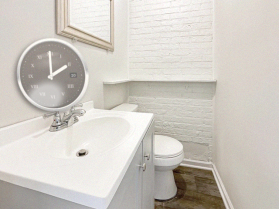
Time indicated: 2:00
